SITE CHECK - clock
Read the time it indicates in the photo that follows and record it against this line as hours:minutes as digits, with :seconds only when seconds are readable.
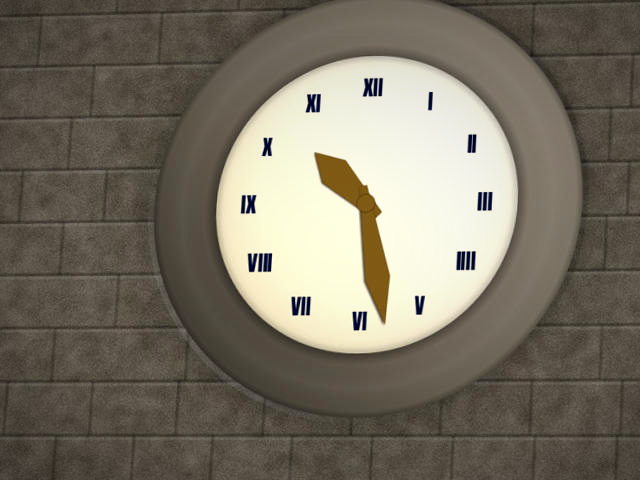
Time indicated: 10:28
